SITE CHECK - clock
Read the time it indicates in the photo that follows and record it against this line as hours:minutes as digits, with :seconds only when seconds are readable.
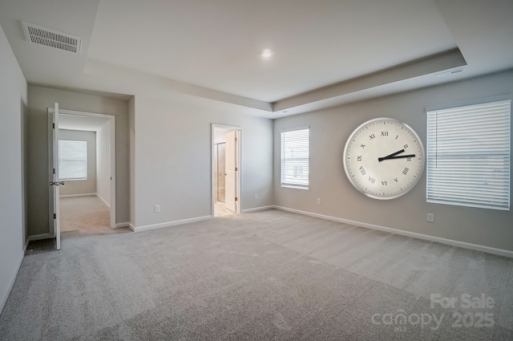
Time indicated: 2:14
